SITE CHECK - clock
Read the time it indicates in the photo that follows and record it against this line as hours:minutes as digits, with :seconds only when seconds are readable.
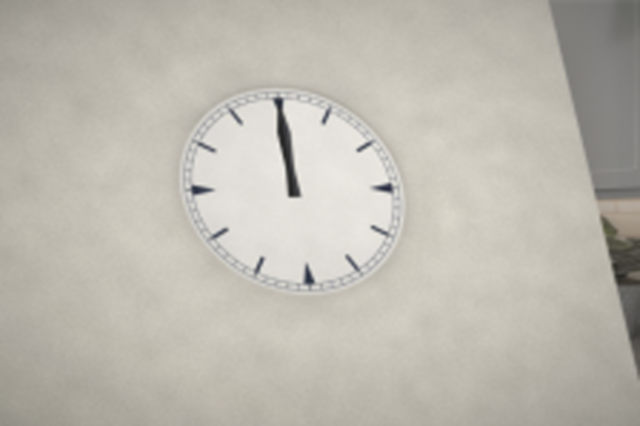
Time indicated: 12:00
